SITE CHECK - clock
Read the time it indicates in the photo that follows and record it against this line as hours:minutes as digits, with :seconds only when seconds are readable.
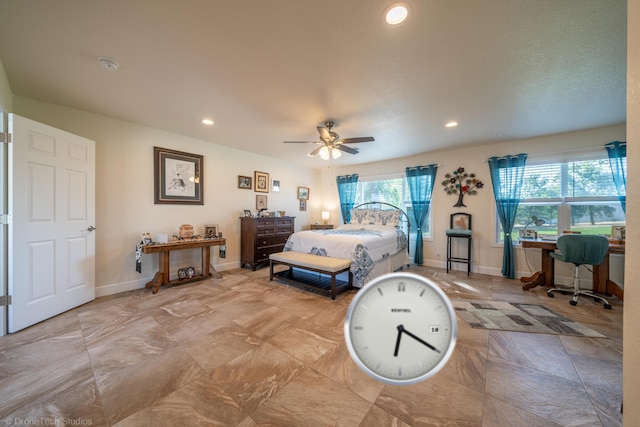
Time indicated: 6:20
